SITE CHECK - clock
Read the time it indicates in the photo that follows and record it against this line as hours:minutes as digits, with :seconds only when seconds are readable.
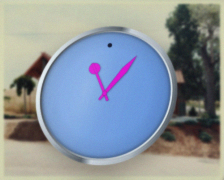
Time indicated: 11:06
